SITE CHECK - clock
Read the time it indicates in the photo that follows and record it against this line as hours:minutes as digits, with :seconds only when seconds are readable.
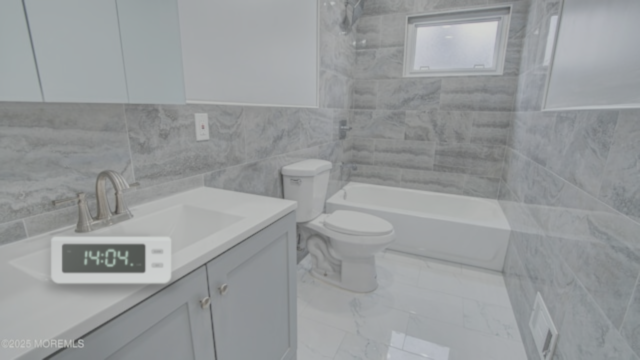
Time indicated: 14:04
